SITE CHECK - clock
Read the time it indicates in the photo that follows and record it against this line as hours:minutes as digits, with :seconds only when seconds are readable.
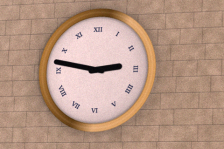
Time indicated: 2:47
